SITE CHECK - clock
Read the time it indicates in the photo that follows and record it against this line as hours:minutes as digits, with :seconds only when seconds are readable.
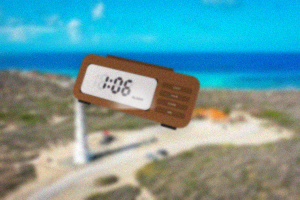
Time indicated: 1:06
